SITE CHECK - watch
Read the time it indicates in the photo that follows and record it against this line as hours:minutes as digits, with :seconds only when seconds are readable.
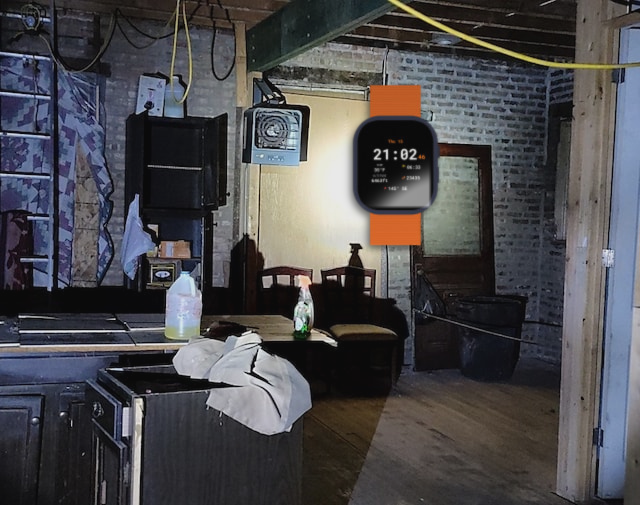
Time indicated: 21:02
